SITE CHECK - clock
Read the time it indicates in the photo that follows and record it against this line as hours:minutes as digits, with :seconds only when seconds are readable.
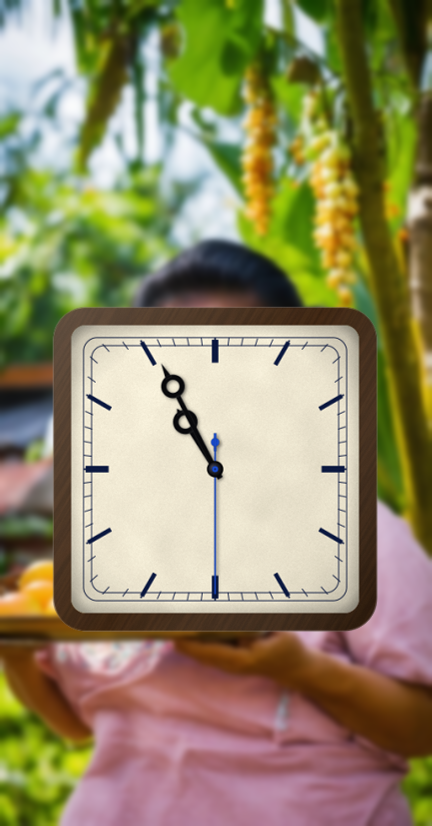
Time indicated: 10:55:30
